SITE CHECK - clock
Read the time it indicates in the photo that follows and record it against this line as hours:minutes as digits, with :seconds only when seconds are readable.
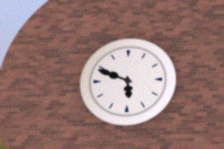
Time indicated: 5:49
